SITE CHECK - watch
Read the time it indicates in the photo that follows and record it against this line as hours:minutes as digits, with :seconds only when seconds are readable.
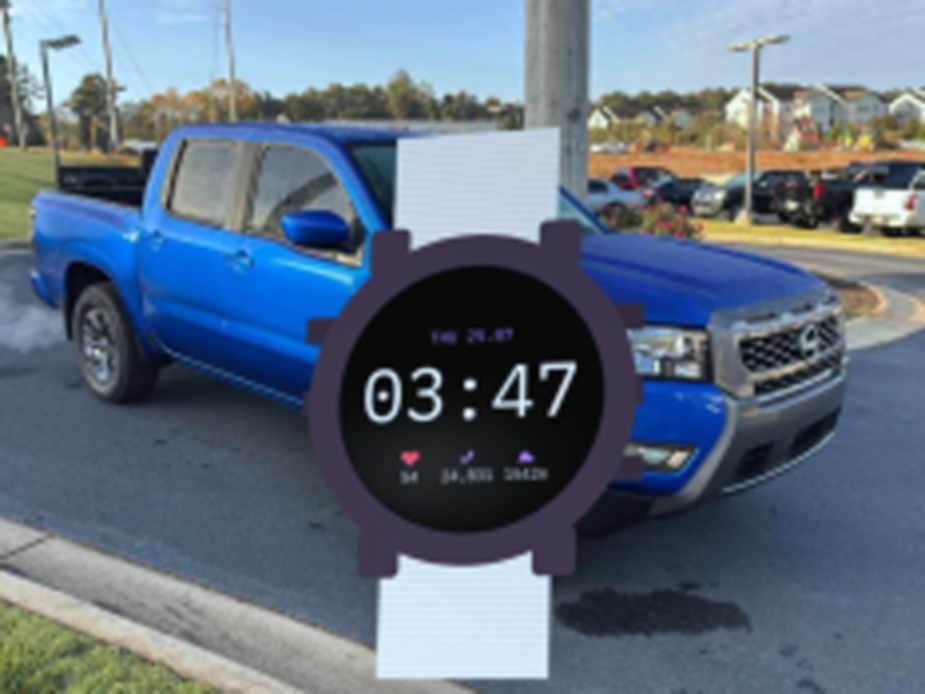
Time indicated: 3:47
